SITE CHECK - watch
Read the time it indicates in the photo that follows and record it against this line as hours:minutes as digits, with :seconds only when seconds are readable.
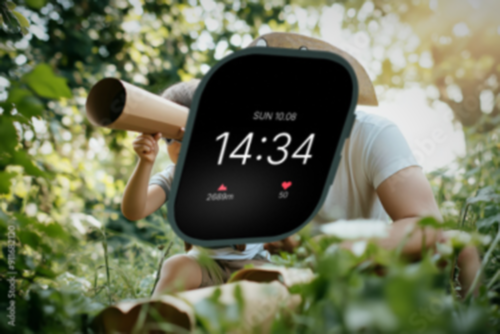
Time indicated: 14:34
